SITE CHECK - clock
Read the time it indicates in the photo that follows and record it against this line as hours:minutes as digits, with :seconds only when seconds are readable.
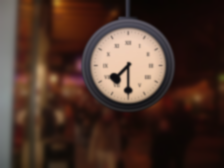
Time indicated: 7:30
